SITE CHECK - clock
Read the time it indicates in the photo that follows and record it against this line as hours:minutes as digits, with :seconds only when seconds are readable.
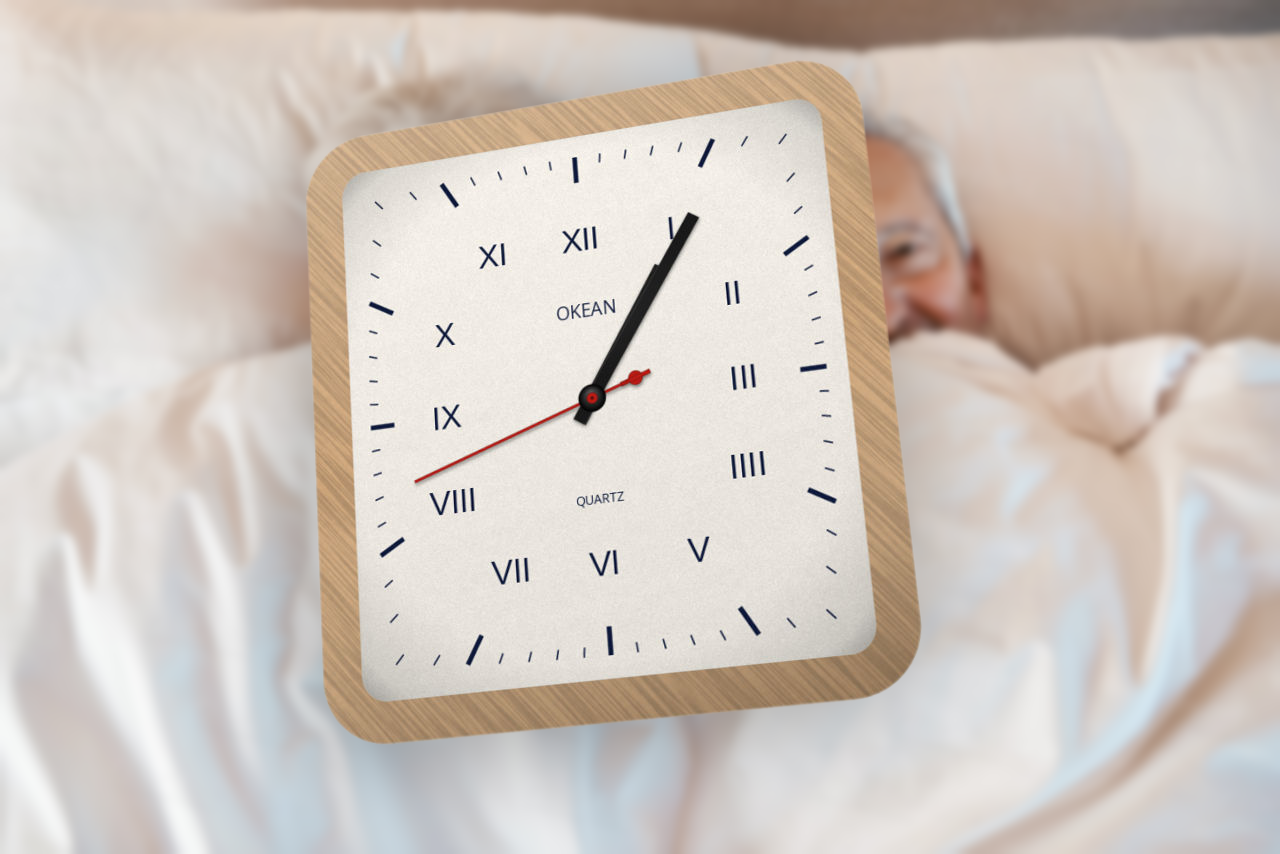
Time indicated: 1:05:42
